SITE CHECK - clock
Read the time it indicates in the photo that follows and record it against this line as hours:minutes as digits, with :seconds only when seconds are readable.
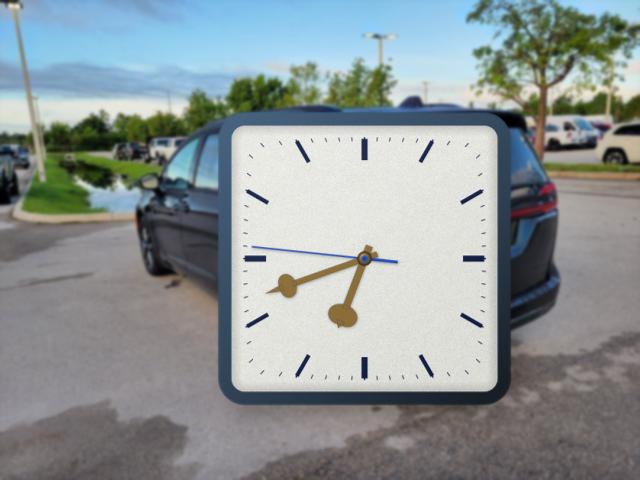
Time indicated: 6:41:46
